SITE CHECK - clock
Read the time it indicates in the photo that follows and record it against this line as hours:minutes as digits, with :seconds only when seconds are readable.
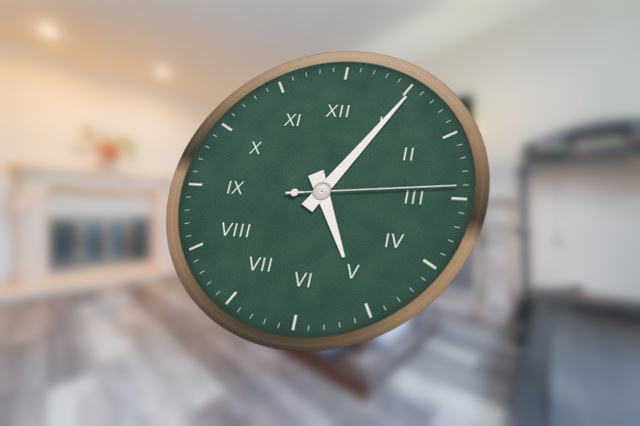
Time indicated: 5:05:14
